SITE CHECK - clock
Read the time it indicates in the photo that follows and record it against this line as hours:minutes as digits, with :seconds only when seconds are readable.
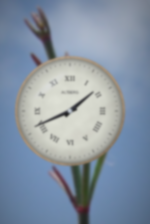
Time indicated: 1:41
